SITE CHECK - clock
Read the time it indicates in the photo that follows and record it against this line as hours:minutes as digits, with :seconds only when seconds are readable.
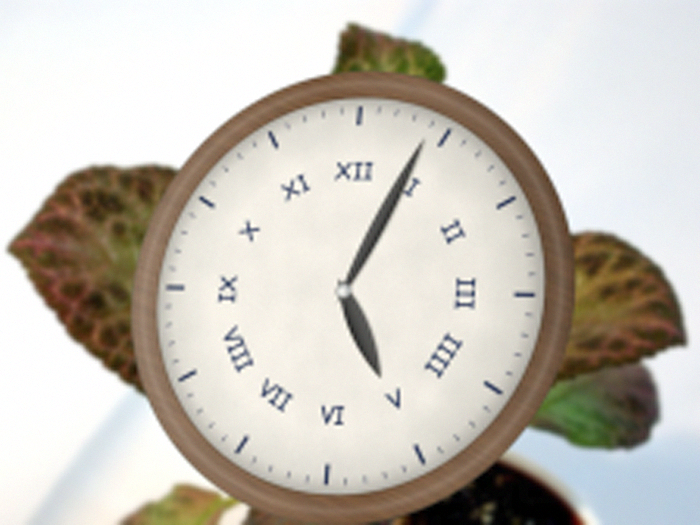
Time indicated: 5:04
